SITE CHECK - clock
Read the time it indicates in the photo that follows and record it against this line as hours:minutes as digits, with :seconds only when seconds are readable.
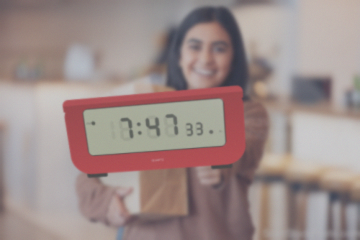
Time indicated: 7:47:33
